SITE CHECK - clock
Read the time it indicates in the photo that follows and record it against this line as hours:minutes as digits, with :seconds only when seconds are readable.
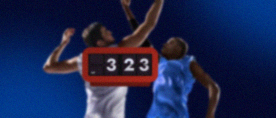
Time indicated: 3:23
